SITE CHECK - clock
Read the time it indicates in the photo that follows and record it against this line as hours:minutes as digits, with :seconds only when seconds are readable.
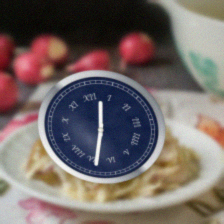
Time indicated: 12:34
